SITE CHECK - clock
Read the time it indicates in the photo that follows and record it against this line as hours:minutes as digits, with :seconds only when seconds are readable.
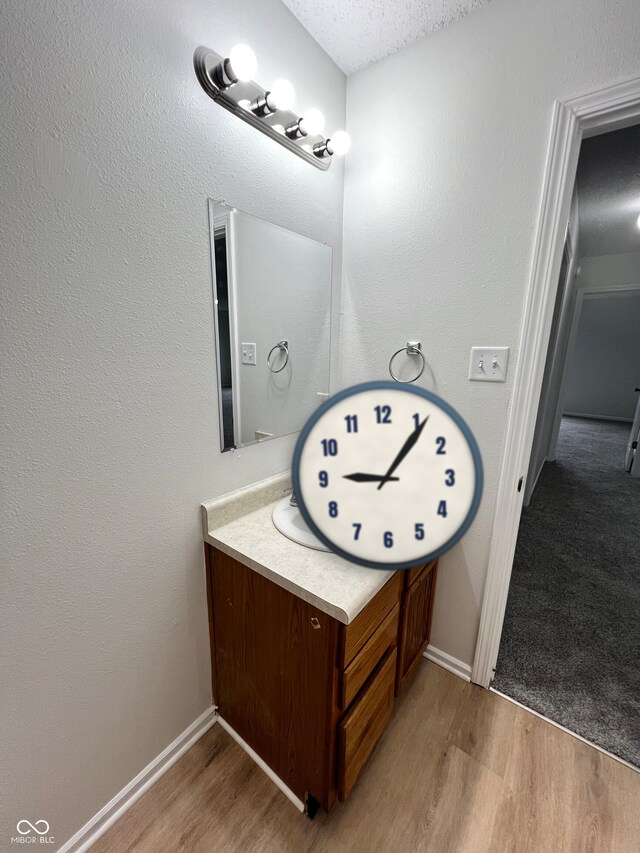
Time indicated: 9:06
